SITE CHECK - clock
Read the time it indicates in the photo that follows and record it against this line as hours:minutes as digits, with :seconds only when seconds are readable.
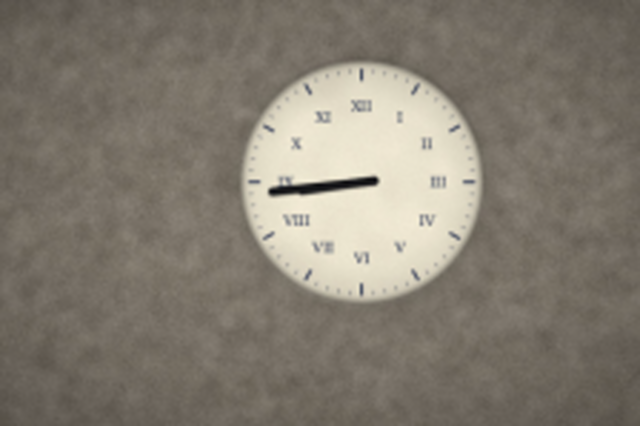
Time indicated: 8:44
